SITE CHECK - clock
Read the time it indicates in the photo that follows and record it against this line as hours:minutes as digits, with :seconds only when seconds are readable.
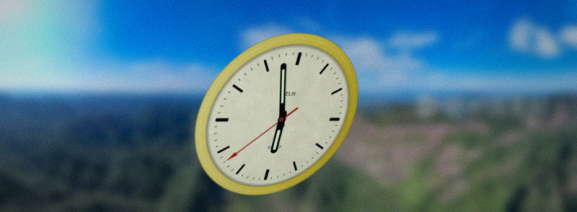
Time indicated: 5:57:38
